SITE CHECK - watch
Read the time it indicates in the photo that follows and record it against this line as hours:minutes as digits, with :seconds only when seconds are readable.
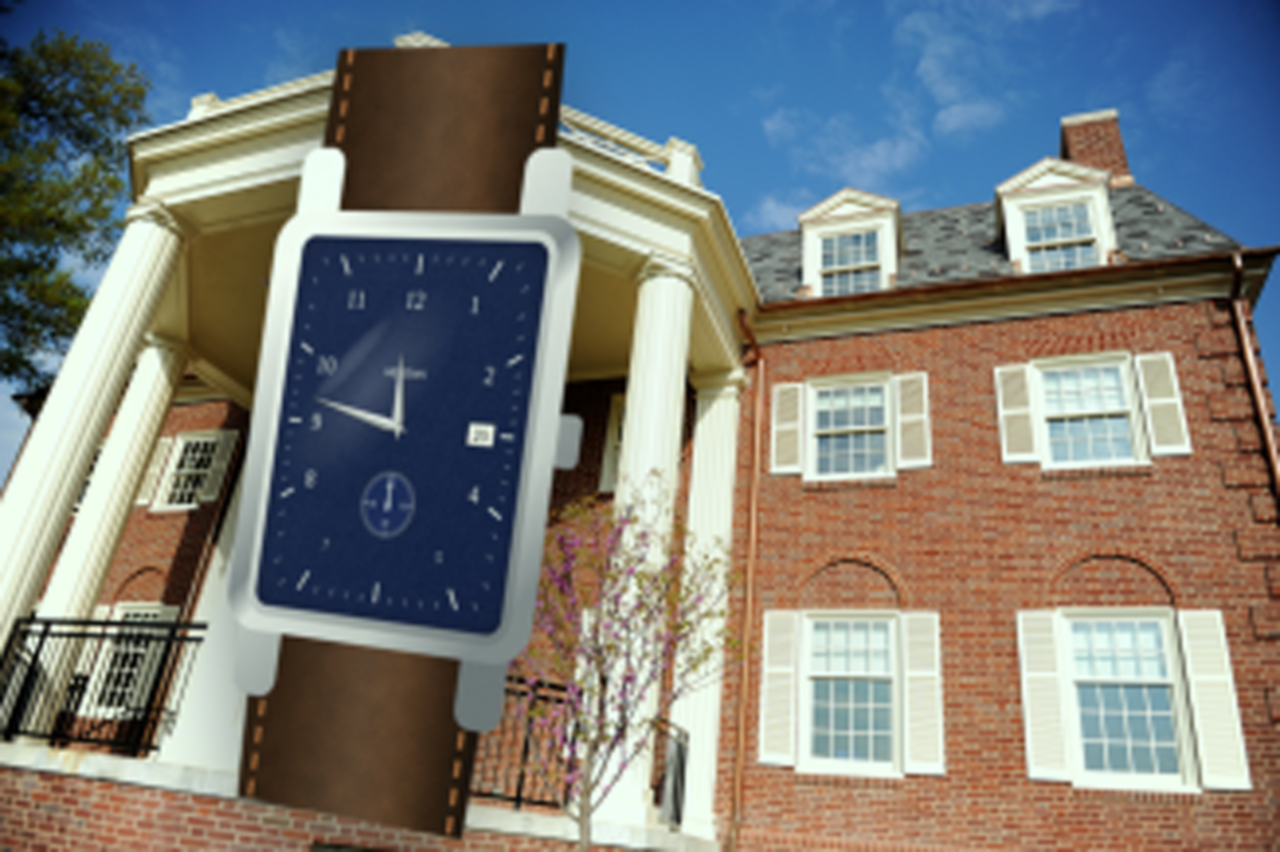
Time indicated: 11:47
